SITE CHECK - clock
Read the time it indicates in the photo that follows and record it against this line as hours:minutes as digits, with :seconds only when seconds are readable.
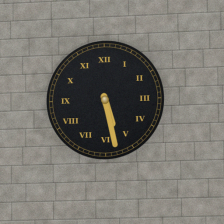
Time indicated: 5:28
